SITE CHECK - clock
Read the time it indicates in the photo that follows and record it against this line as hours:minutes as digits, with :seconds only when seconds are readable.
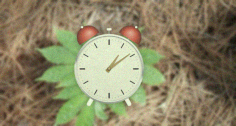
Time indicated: 1:09
